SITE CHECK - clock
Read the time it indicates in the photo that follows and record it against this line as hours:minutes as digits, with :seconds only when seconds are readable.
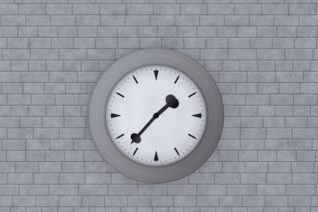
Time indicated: 1:37
